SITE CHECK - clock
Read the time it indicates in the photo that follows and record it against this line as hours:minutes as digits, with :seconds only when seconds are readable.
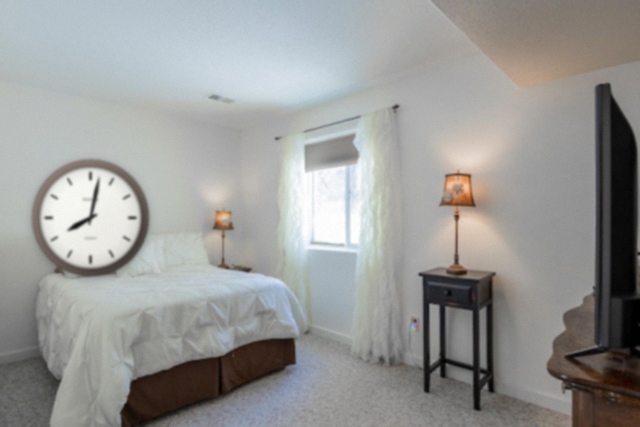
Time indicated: 8:02
